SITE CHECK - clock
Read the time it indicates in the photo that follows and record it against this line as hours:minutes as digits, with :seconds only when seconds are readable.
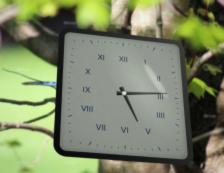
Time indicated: 5:14
